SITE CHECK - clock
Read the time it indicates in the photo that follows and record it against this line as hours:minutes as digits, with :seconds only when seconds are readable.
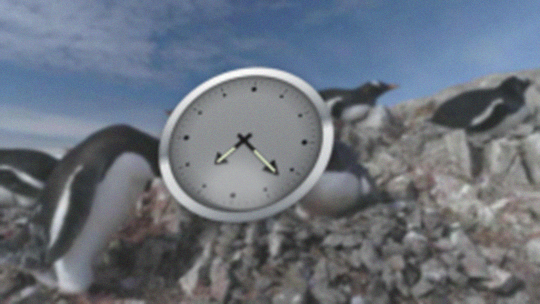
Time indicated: 7:22
